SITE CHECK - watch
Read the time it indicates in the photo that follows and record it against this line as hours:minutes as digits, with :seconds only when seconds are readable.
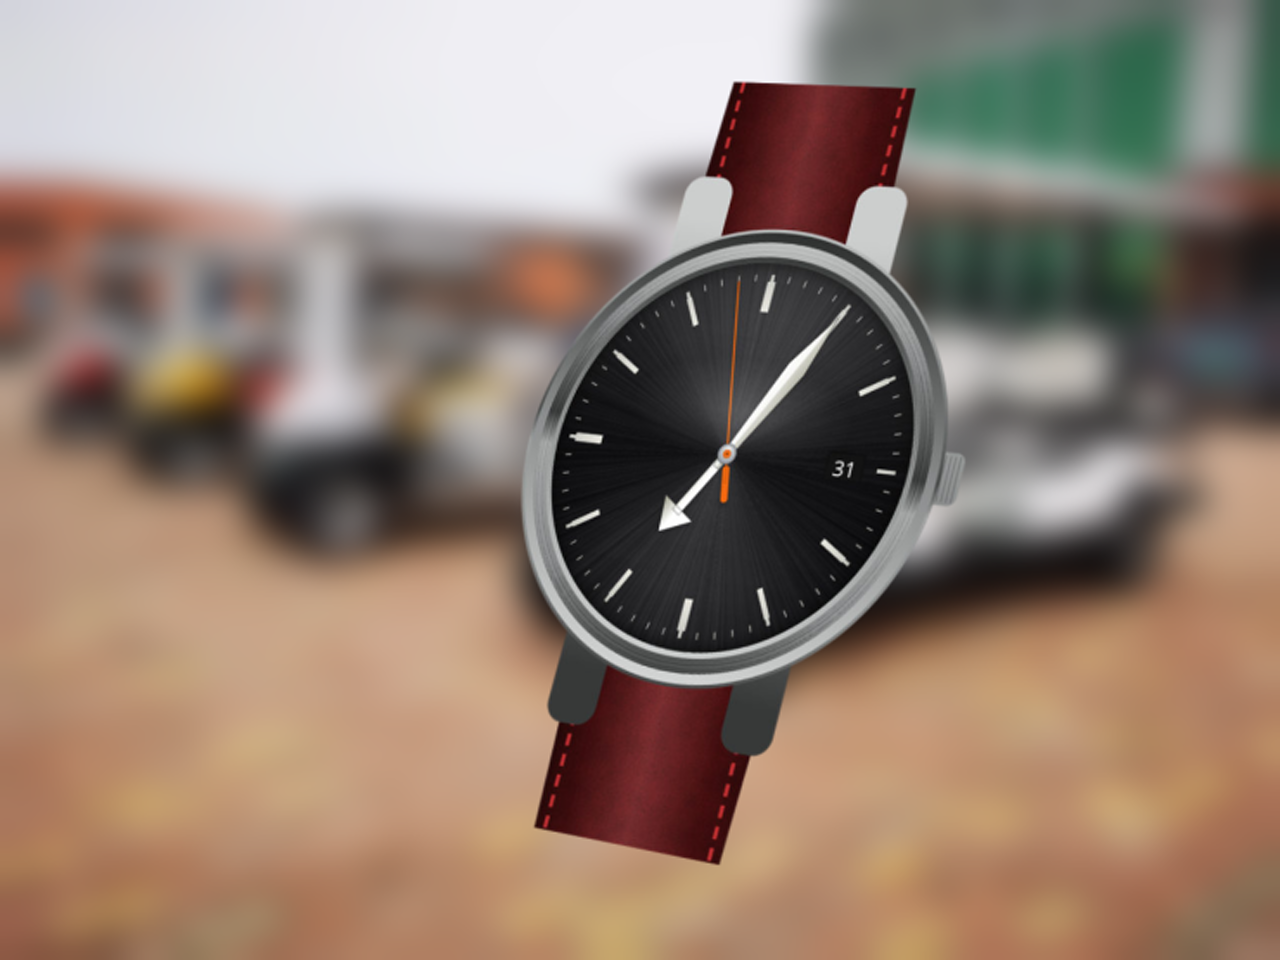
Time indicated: 7:04:58
